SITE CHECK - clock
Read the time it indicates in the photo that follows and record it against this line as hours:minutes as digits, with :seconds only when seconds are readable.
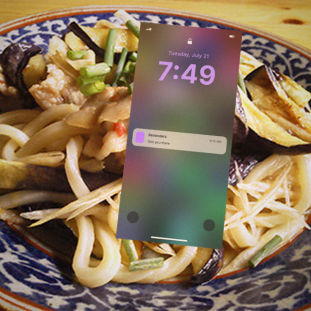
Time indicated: 7:49
